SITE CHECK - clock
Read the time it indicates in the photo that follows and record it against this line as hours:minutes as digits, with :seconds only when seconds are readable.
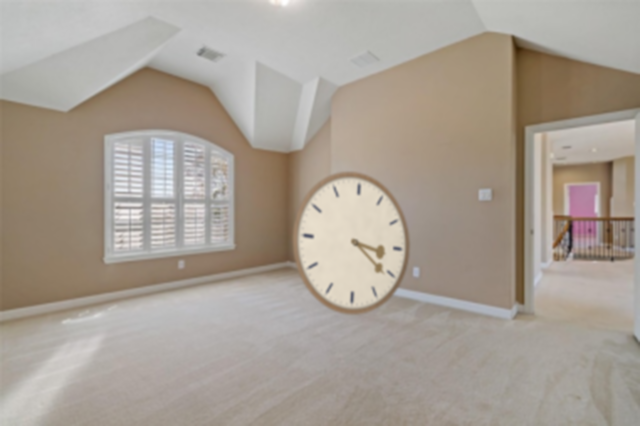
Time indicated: 3:21
